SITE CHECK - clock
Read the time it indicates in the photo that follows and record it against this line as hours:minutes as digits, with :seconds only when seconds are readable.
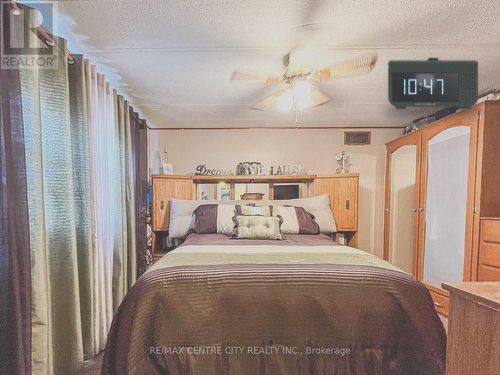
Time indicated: 10:47
